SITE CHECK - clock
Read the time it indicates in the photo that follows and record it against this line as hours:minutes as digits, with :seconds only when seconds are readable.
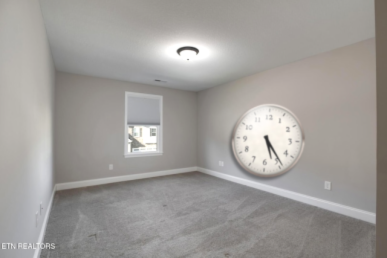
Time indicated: 5:24
